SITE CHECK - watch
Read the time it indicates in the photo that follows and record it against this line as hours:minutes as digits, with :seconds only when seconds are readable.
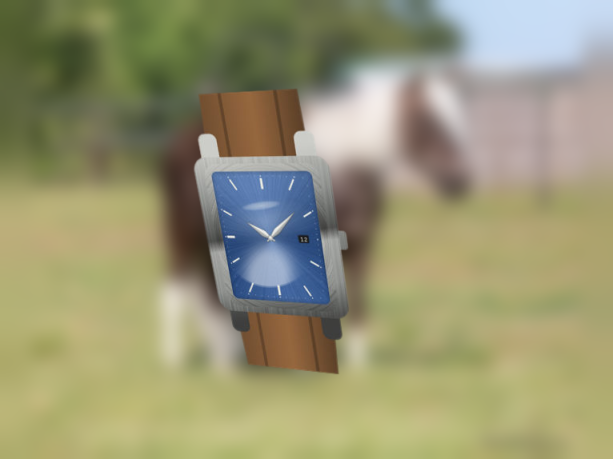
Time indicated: 10:08
